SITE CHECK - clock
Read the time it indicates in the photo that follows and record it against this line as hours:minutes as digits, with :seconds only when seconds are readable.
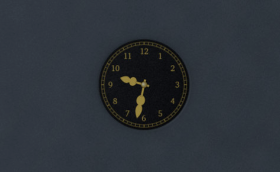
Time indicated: 9:32
